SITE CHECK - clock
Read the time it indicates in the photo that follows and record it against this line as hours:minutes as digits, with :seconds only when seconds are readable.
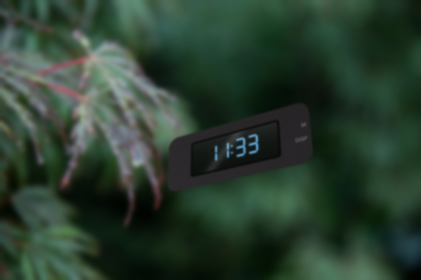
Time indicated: 11:33
